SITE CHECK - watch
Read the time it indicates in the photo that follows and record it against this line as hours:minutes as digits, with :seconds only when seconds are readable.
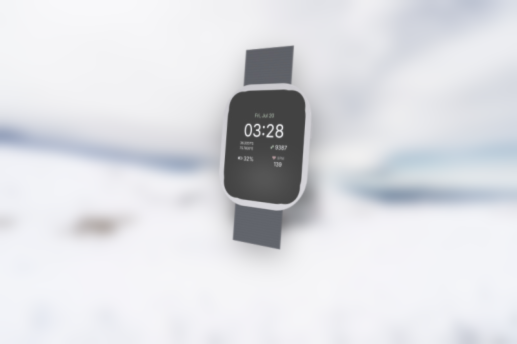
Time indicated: 3:28
